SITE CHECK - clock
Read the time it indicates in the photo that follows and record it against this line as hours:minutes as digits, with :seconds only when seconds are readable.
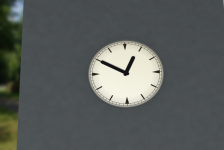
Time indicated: 12:50
